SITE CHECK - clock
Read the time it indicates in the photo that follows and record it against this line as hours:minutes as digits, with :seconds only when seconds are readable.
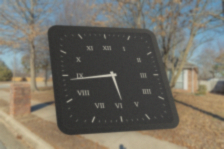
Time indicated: 5:44
